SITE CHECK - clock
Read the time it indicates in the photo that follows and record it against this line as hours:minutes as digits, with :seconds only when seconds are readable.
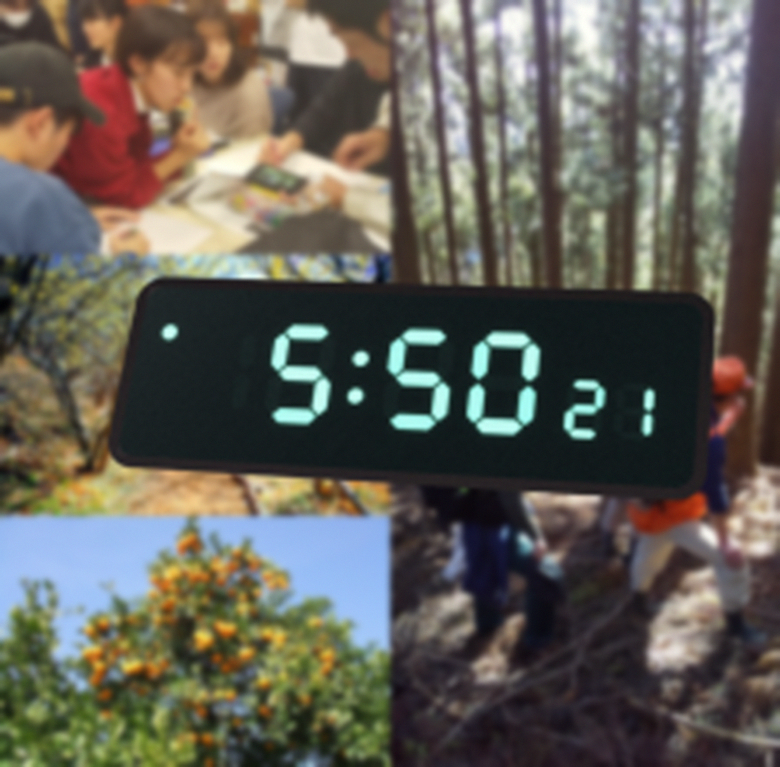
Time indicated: 5:50:21
